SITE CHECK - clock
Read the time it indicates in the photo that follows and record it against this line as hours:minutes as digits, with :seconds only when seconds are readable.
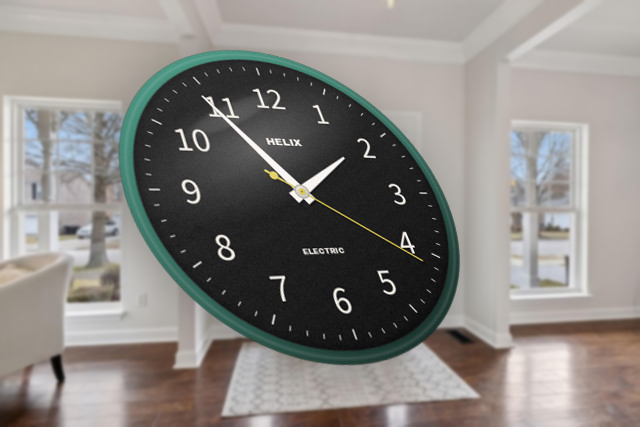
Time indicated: 1:54:21
